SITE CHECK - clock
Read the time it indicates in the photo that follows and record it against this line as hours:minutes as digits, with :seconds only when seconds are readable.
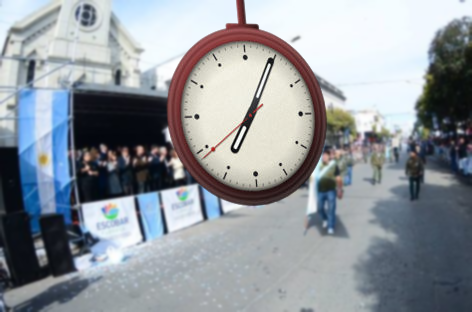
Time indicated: 7:04:39
